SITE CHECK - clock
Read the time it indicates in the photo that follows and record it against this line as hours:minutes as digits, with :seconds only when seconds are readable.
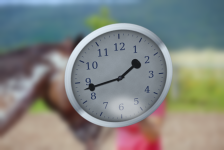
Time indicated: 1:43
